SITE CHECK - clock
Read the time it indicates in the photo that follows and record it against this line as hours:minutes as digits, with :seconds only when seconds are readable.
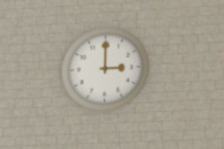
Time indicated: 3:00
